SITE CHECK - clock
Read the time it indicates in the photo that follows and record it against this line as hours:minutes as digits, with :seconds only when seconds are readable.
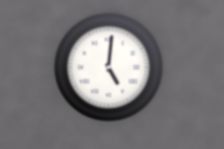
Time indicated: 5:01
